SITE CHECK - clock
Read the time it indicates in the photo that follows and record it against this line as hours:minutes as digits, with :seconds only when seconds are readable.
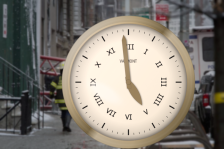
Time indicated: 4:59
